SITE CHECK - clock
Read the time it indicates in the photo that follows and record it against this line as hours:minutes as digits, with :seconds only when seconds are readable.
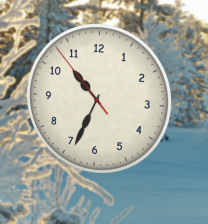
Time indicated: 10:33:53
